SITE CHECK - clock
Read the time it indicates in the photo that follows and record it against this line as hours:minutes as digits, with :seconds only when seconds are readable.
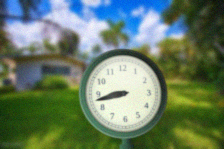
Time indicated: 8:43
